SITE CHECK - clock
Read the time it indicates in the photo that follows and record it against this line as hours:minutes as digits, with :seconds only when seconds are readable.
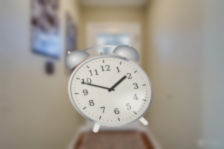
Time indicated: 1:49
